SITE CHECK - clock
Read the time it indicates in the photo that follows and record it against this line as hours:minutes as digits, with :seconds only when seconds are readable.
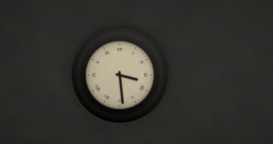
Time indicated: 3:29
